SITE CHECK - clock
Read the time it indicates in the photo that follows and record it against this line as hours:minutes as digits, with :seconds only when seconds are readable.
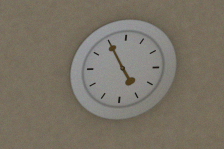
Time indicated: 4:55
